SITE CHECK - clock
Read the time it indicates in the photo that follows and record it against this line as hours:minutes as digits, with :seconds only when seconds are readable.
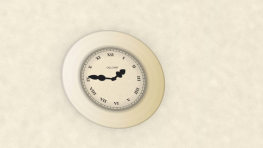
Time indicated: 1:46
